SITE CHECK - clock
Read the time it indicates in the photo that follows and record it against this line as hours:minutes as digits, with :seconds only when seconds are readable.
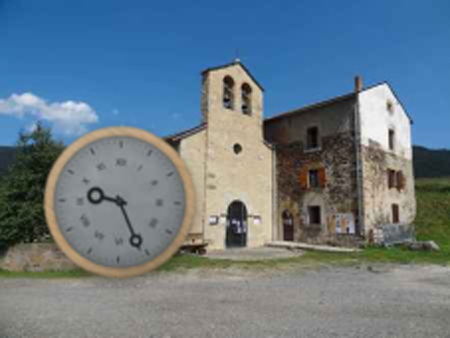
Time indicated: 9:26
